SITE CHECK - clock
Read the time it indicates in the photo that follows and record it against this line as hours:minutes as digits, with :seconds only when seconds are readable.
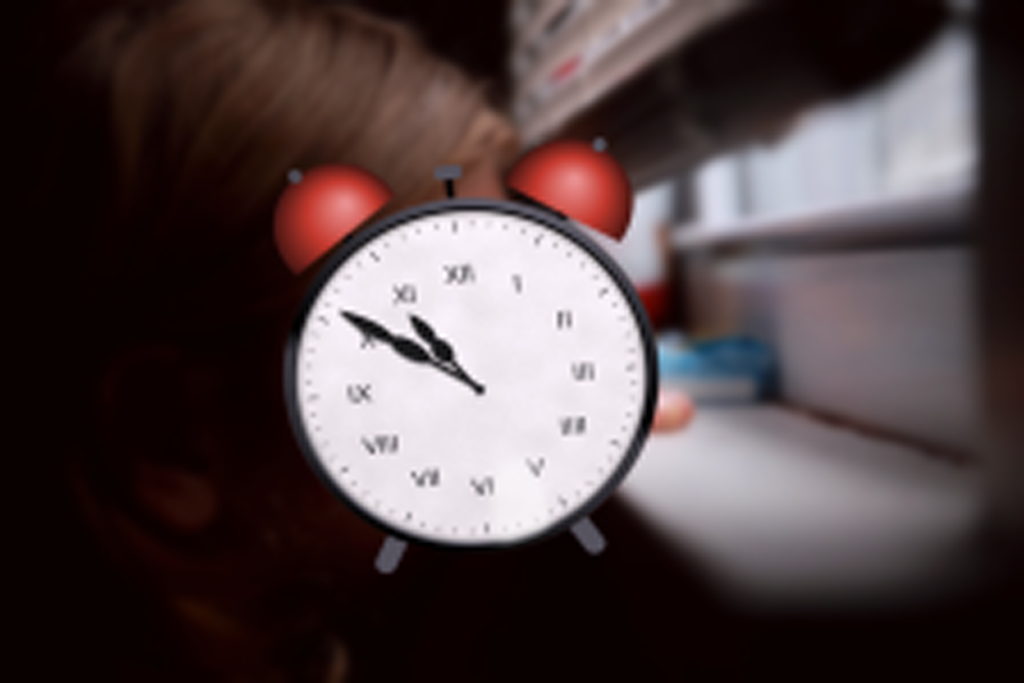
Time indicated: 10:51
